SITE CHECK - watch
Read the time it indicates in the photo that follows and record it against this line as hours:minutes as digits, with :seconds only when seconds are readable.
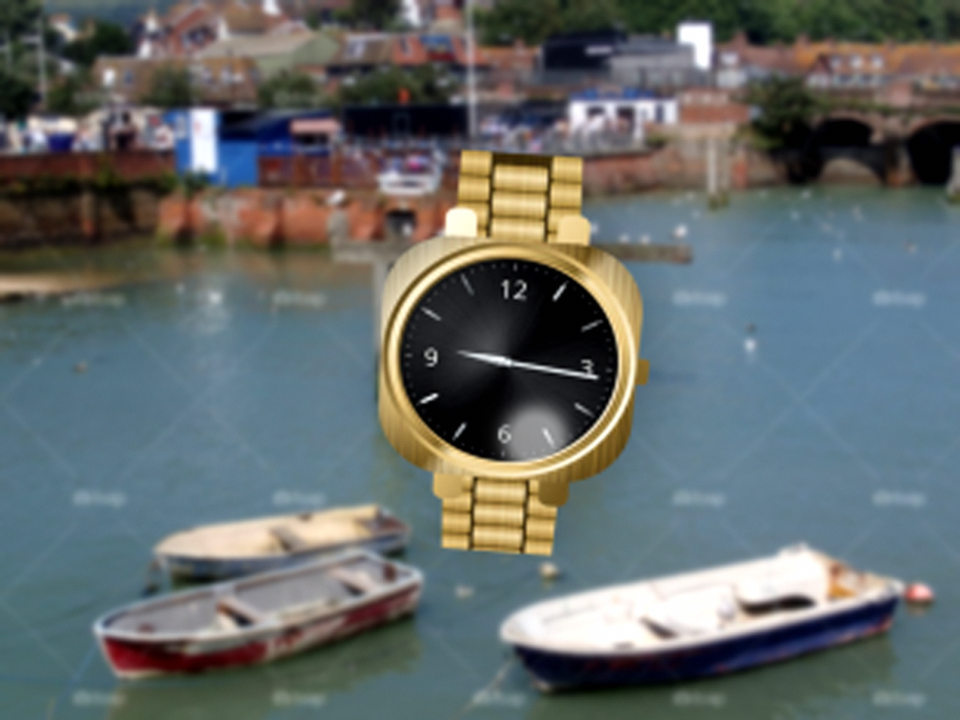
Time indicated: 9:16
